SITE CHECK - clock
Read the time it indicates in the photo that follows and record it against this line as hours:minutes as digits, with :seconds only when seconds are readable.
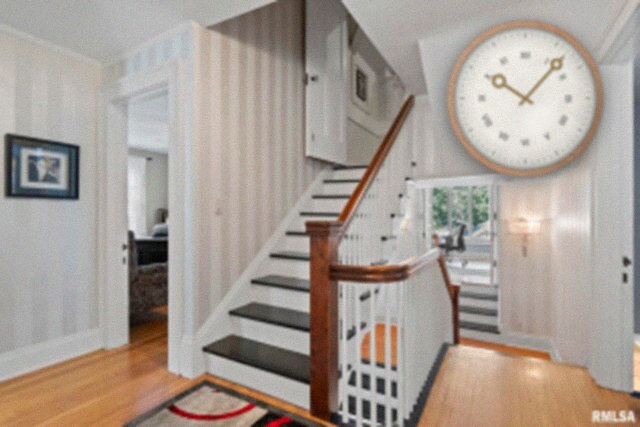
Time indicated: 10:07
